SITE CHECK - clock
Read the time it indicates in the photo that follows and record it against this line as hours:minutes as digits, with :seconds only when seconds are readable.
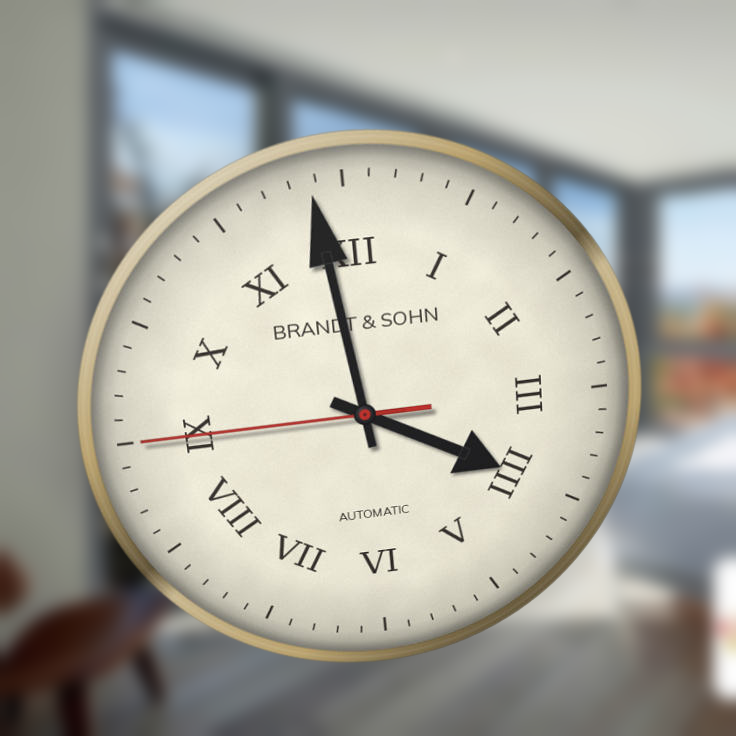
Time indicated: 3:58:45
